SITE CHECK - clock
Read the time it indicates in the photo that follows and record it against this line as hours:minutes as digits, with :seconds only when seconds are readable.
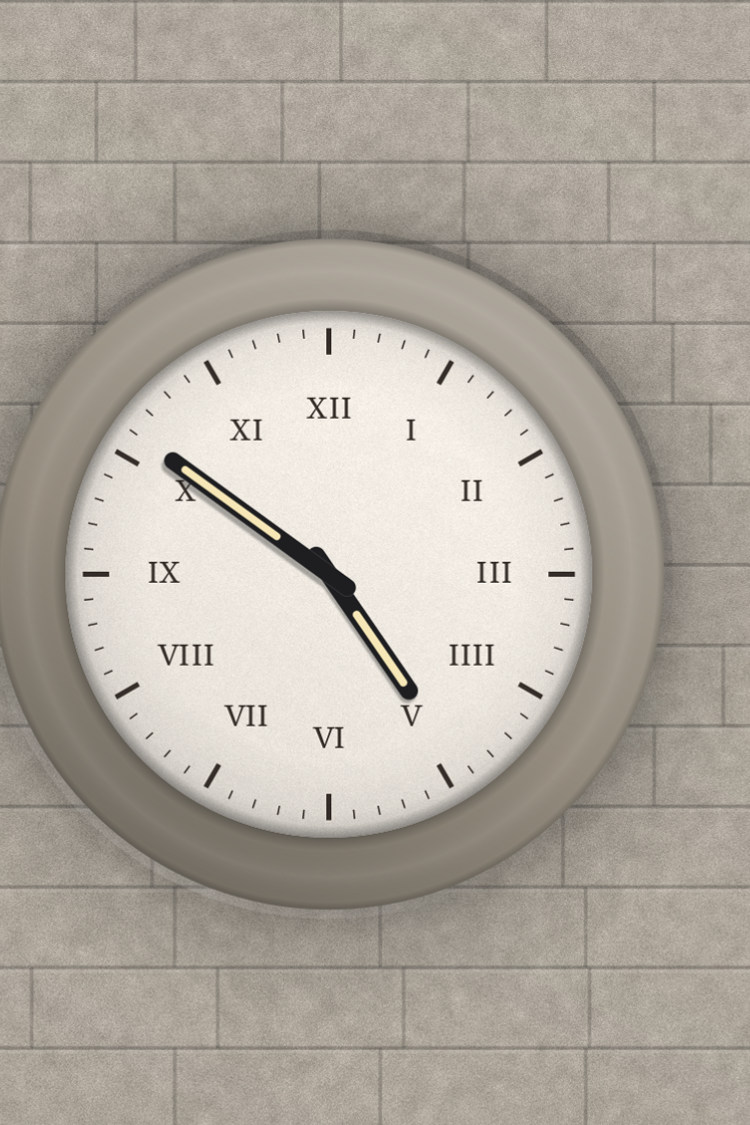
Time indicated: 4:51
